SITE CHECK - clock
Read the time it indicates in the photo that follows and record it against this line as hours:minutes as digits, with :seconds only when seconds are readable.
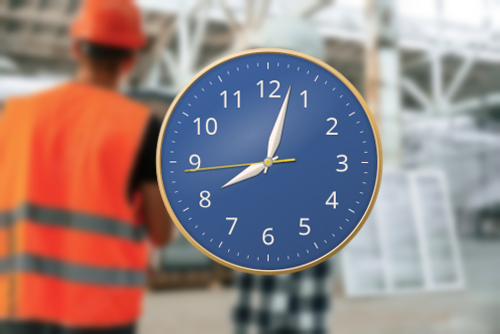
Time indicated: 8:02:44
